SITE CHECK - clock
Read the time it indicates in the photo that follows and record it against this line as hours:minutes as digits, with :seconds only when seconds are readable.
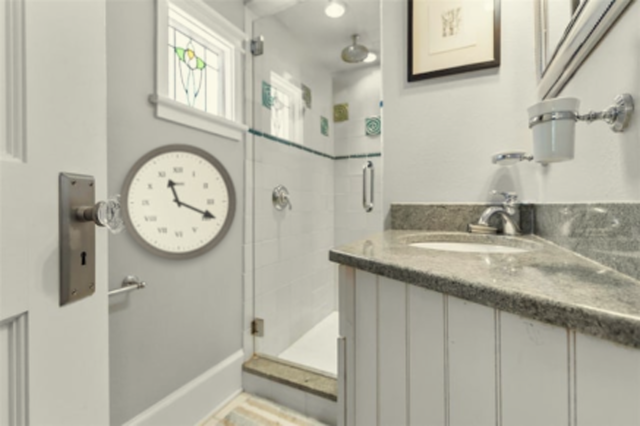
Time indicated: 11:19
